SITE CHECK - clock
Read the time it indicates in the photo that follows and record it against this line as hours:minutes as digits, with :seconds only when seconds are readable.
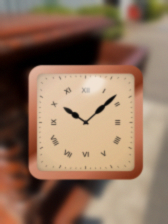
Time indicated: 10:08
